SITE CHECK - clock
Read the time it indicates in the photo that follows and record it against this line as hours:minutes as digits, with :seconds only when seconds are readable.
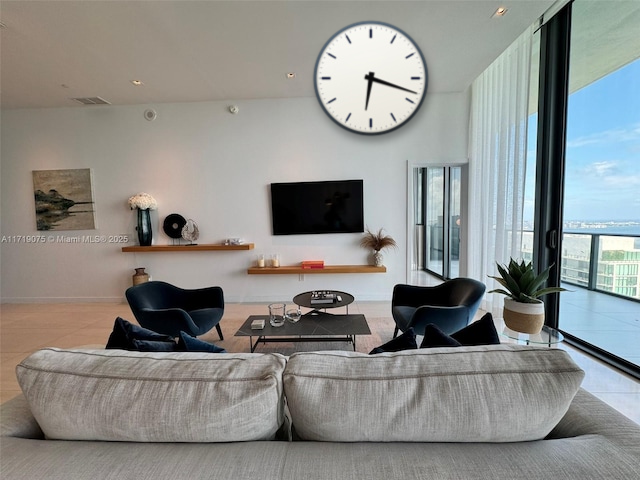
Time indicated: 6:18
